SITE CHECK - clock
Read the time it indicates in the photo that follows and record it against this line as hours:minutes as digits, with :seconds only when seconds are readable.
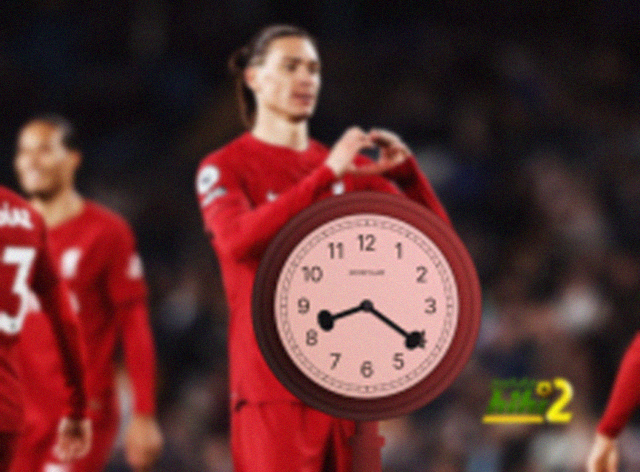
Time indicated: 8:21
